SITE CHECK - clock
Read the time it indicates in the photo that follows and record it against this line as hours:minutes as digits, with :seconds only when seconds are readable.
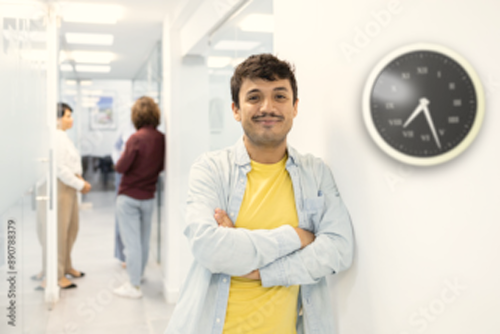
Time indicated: 7:27
